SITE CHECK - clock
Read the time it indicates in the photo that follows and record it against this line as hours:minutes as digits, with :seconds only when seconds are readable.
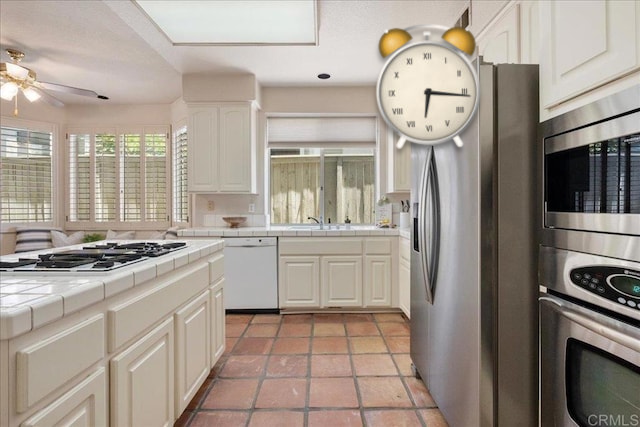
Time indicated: 6:16
